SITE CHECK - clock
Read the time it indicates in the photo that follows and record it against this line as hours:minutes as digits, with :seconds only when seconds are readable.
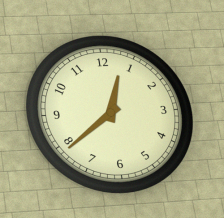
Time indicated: 12:39
